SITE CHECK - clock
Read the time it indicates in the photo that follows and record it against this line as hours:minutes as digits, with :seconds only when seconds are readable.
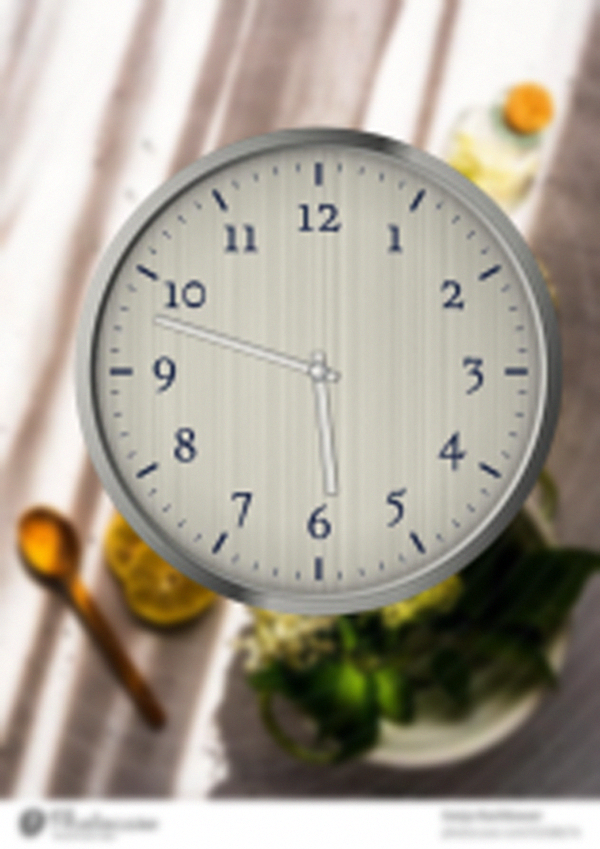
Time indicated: 5:48
